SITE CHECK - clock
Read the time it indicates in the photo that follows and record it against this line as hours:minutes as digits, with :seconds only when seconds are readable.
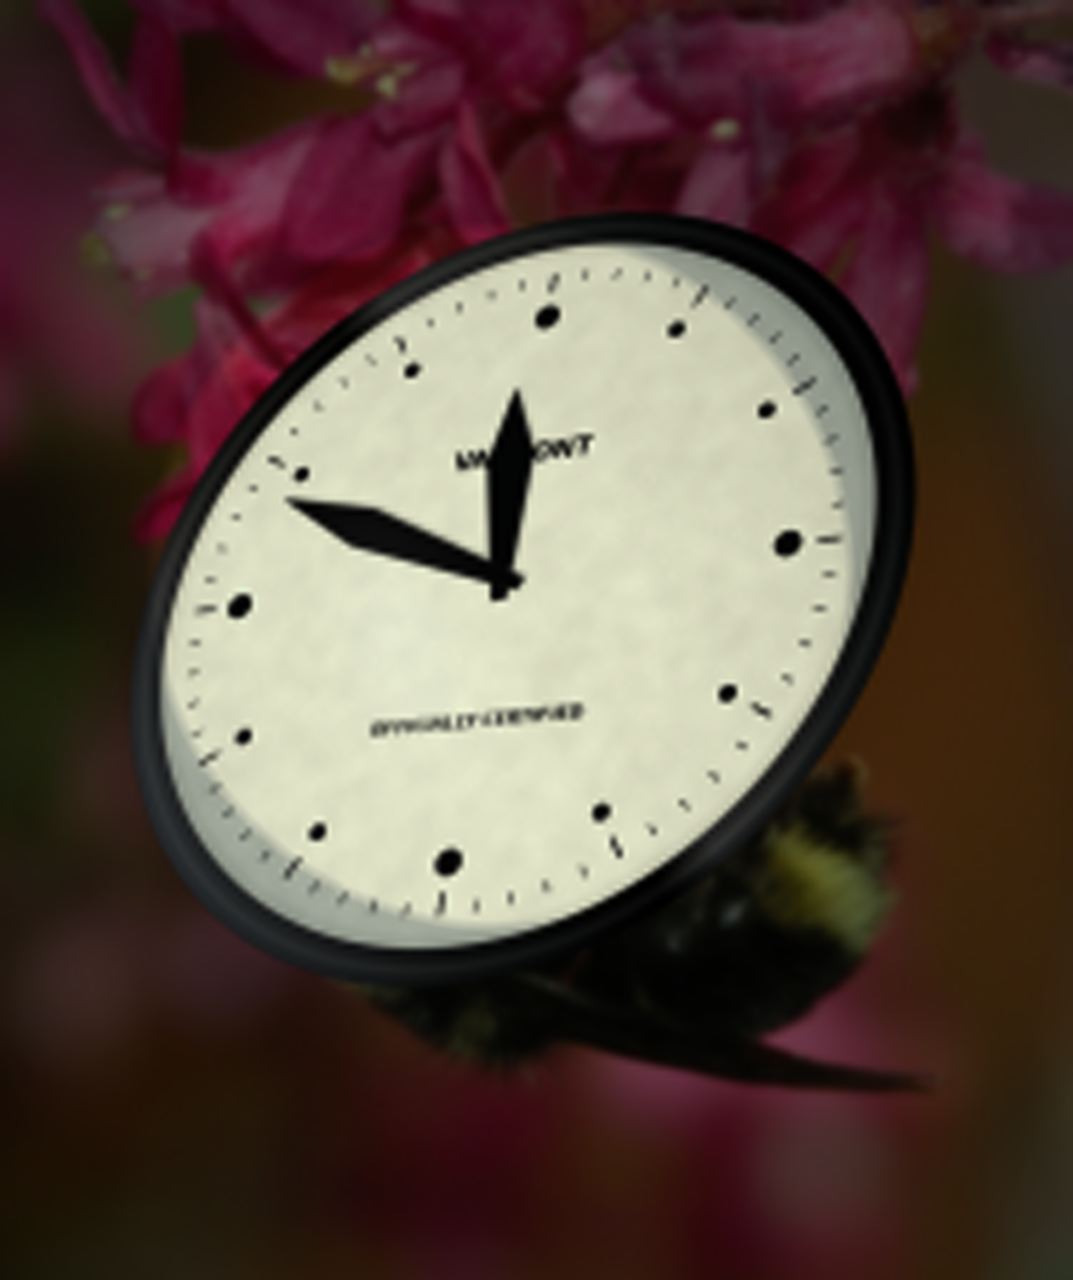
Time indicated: 11:49
